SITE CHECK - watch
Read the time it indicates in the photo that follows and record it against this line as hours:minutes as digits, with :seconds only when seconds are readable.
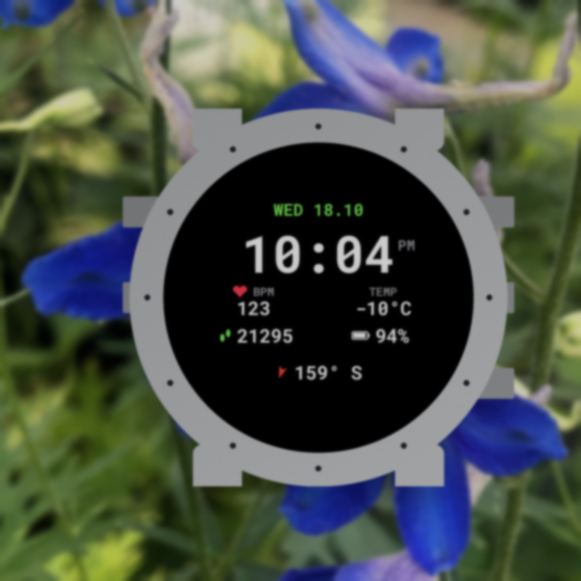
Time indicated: 10:04
